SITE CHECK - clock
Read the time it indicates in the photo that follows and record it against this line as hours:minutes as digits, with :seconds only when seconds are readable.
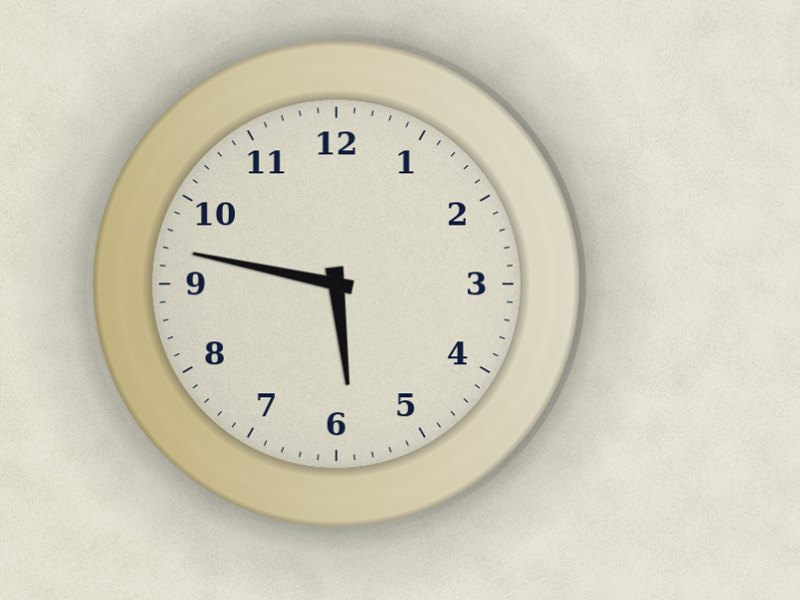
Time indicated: 5:47
